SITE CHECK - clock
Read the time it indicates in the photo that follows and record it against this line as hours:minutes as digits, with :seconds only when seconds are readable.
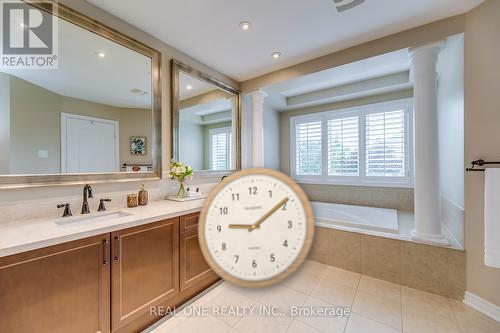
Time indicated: 9:09
